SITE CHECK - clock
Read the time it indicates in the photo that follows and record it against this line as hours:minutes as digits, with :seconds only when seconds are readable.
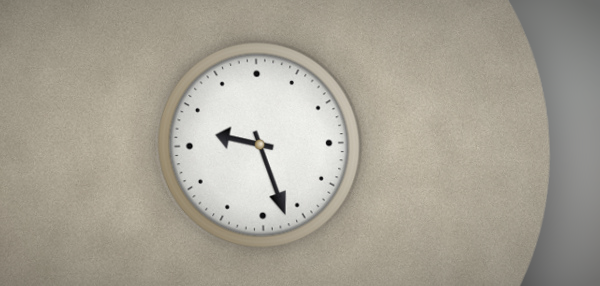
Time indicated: 9:27
